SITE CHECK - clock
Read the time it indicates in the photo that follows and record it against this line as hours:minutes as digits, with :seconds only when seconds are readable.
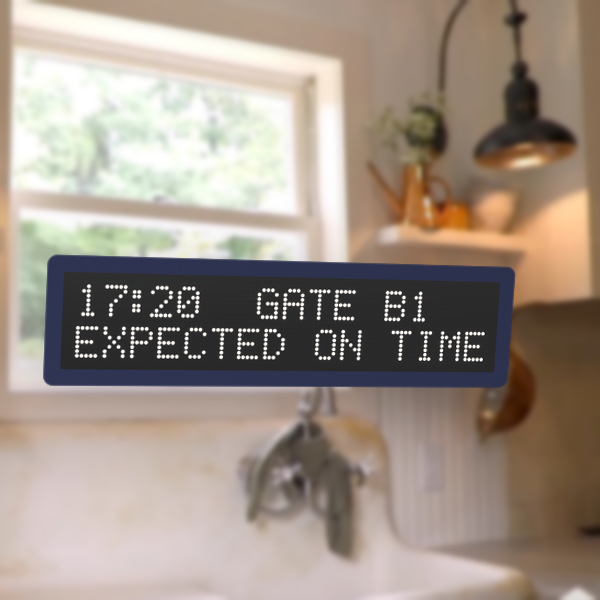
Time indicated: 17:20
